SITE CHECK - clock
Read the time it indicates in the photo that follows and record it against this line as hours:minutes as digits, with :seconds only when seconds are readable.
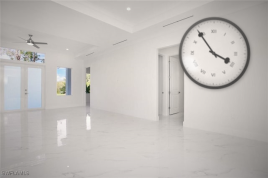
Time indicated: 3:54
